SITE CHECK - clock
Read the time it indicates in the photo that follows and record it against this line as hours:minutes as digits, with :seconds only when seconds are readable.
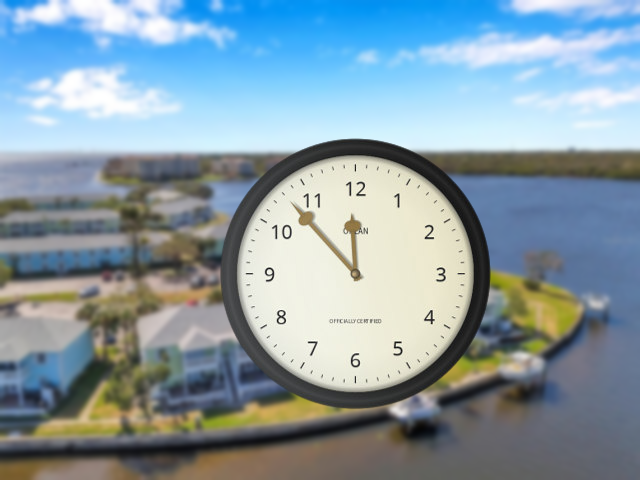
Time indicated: 11:53
